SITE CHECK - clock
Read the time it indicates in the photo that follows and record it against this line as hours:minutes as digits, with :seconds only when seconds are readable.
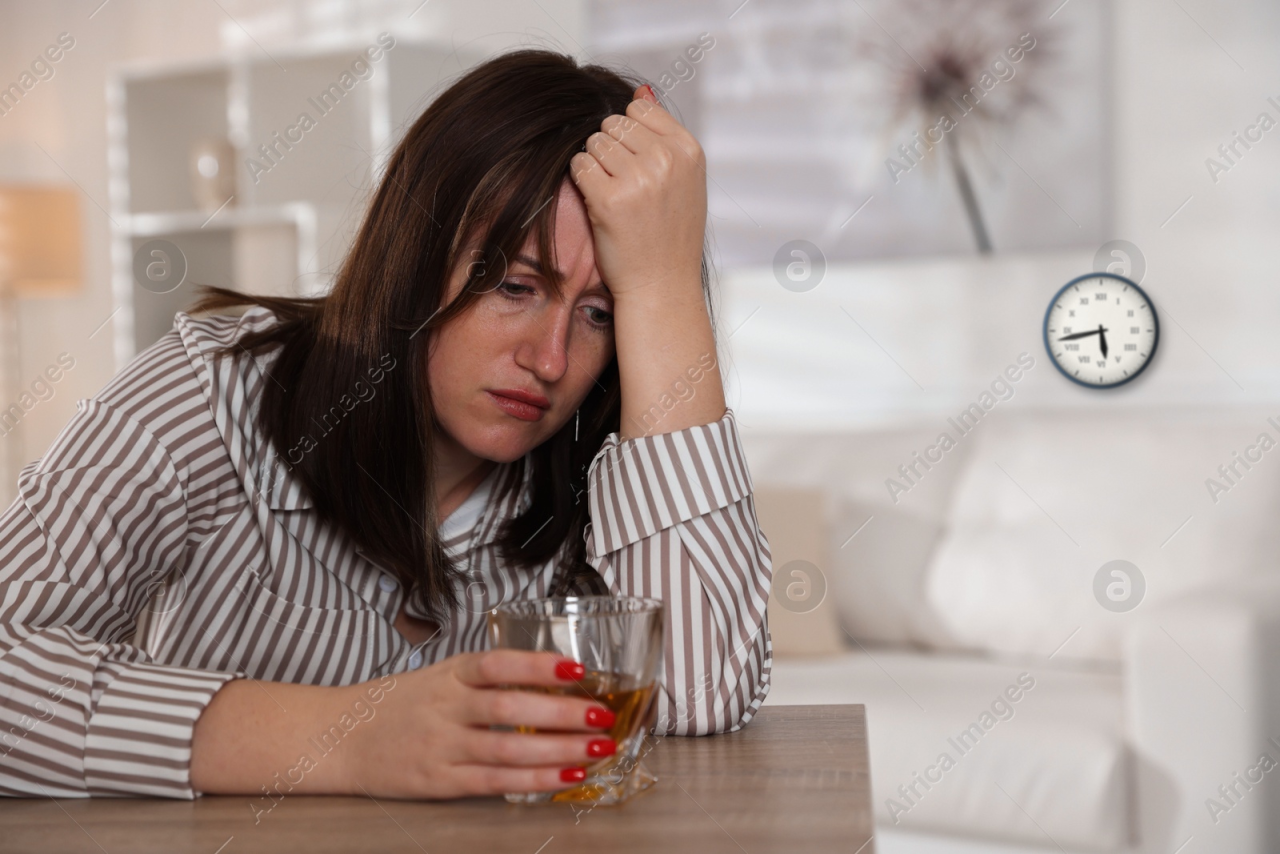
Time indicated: 5:43
